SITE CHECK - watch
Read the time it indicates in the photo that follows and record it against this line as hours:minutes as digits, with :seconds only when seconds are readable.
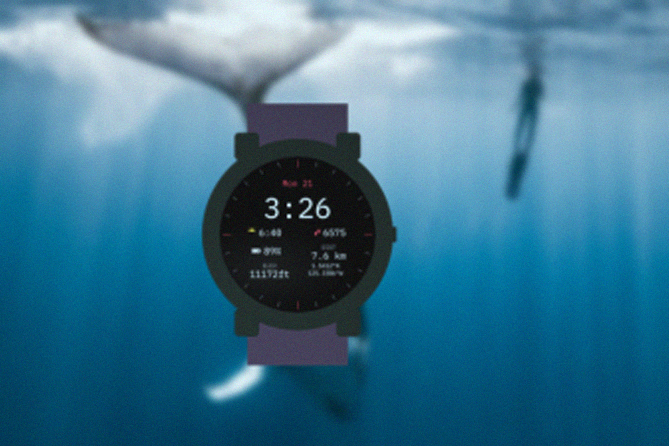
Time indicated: 3:26
